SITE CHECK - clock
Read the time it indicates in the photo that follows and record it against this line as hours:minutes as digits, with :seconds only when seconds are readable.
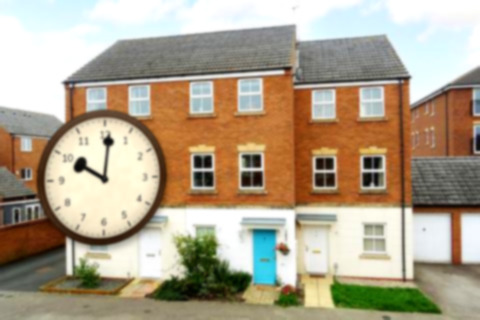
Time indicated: 10:01
